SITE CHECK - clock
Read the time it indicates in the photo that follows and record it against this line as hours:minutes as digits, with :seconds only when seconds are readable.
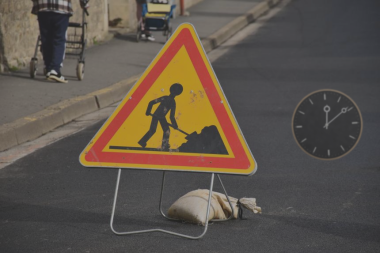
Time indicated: 12:09
